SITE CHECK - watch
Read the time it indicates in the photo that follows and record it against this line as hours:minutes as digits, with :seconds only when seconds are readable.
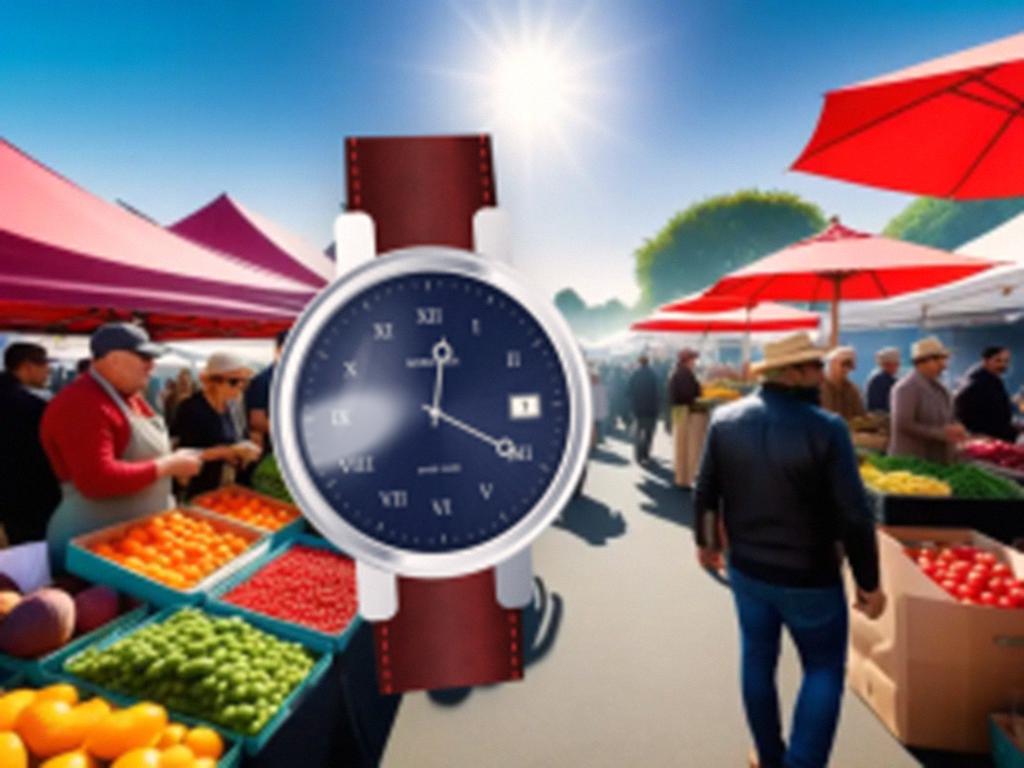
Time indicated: 12:20
